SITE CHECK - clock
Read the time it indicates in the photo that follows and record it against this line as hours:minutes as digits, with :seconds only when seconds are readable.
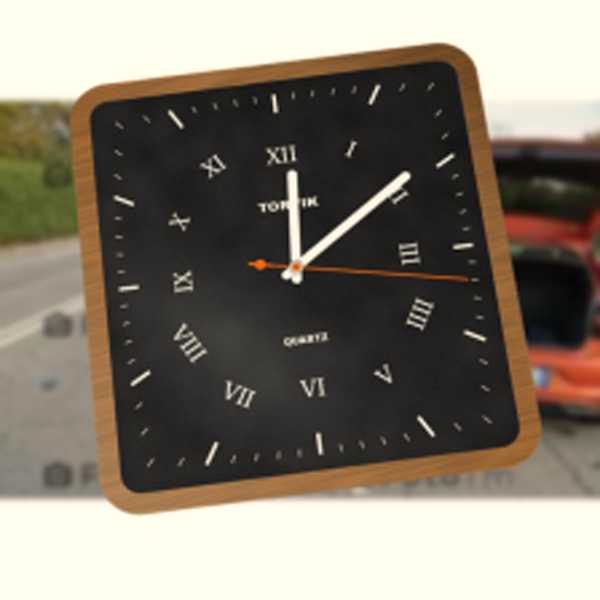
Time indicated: 12:09:17
